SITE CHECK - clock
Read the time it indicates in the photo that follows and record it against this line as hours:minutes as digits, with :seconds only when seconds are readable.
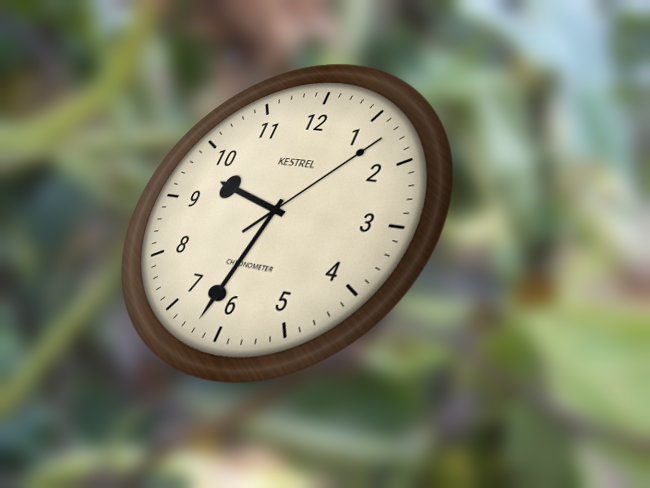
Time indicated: 9:32:07
